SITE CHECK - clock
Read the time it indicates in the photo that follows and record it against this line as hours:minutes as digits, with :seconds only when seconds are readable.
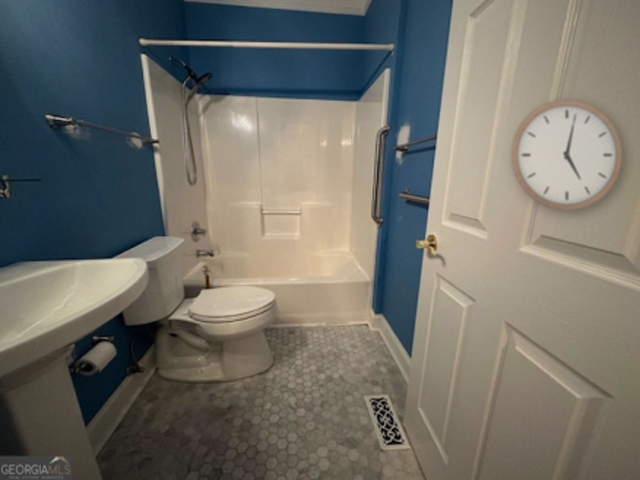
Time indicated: 5:02
